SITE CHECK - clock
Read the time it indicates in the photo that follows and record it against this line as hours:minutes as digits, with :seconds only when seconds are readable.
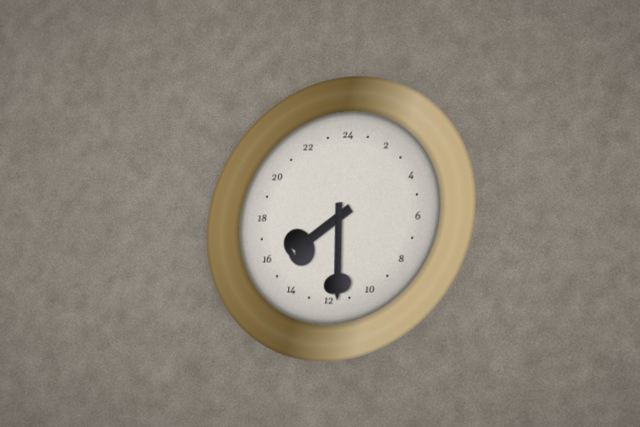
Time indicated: 15:29
